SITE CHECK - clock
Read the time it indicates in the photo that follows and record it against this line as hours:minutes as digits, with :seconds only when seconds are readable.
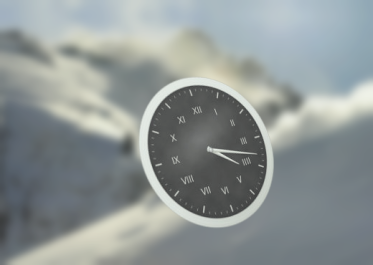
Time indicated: 4:18
